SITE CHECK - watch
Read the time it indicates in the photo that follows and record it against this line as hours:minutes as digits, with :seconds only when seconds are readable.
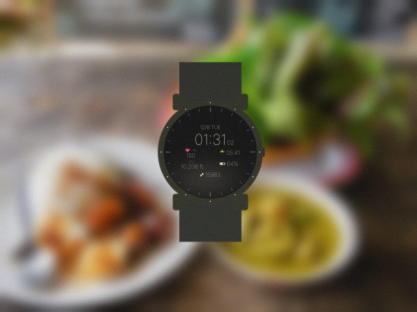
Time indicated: 1:31
